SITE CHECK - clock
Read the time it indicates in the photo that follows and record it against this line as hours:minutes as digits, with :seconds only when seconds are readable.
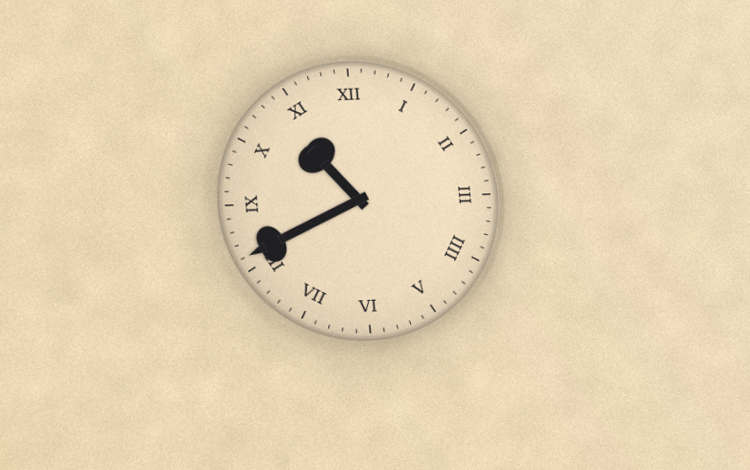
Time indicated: 10:41
